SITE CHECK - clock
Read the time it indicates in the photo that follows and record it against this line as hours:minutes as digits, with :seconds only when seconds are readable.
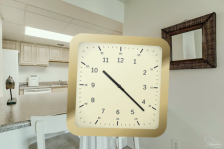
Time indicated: 10:22
